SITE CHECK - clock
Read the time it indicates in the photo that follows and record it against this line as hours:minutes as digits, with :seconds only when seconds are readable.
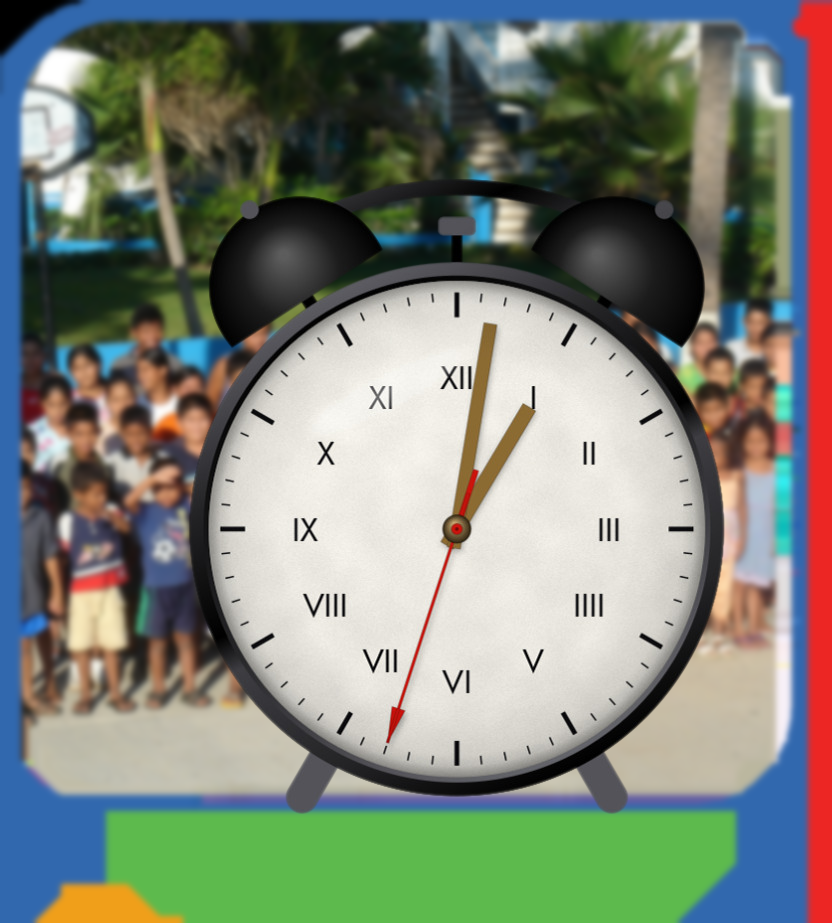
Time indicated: 1:01:33
